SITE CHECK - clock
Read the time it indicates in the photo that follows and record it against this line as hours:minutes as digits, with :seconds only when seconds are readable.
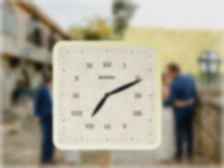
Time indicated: 7:11
